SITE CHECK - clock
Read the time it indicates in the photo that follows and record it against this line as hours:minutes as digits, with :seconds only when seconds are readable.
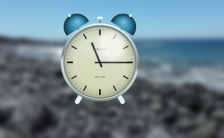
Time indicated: 11:15
